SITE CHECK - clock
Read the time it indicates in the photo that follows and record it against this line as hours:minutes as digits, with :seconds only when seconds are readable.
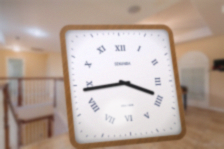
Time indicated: 3:44
